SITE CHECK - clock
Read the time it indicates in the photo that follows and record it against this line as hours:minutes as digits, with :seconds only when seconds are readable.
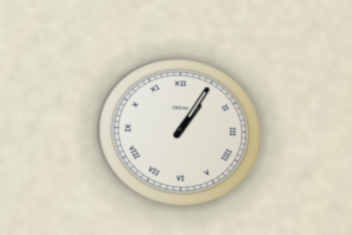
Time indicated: 1:05
